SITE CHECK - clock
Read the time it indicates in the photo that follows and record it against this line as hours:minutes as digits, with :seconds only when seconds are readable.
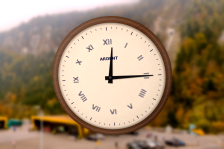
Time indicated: 12:15
